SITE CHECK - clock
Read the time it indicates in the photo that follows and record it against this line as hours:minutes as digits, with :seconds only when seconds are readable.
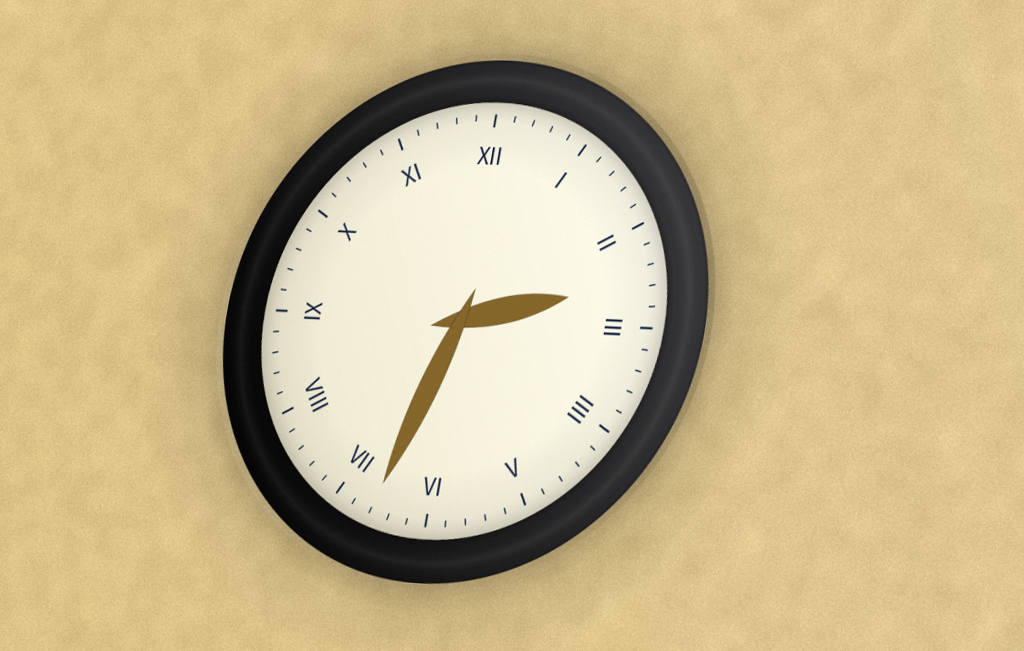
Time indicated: 2:33
